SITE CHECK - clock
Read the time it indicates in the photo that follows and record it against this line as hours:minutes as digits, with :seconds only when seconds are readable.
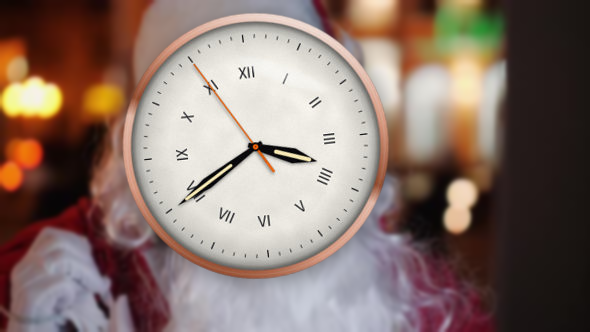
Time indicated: 3:39:55
